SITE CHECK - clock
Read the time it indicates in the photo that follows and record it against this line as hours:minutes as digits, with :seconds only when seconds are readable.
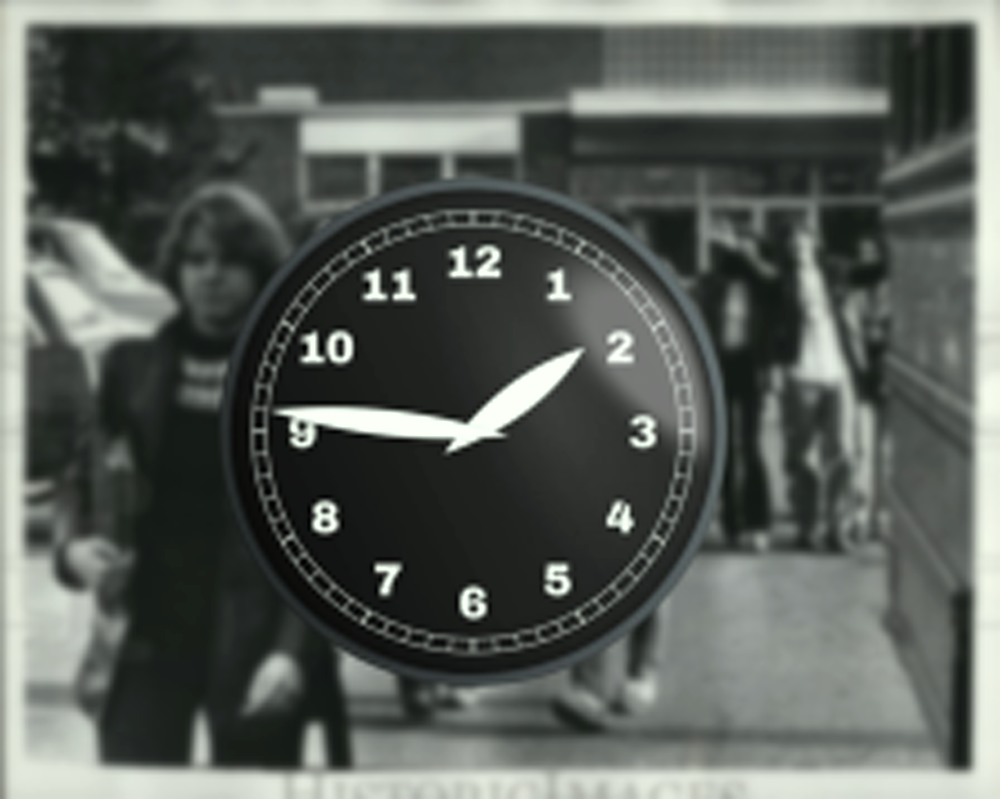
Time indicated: 1:46
